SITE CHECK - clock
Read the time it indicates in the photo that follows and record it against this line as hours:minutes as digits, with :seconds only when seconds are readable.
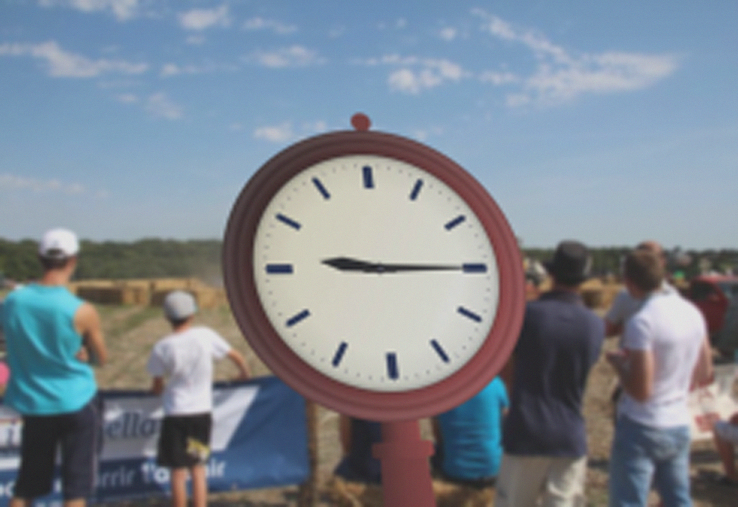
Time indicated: 9:15
